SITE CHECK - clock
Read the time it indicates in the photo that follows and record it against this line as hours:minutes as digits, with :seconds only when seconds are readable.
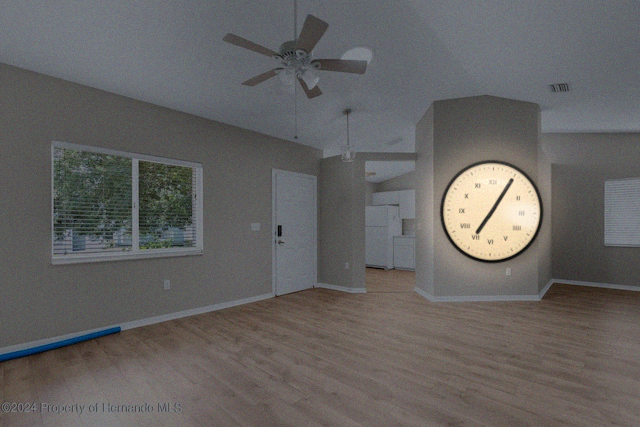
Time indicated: 7:05
